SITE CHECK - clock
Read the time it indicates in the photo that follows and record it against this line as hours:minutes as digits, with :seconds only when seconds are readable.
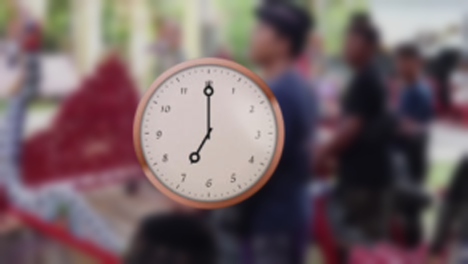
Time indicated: 7:00
